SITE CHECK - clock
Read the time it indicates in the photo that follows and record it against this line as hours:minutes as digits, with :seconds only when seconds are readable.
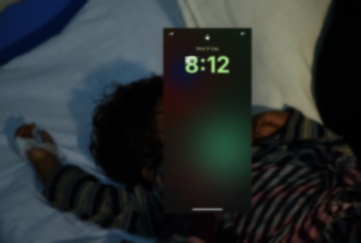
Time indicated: 8:12
